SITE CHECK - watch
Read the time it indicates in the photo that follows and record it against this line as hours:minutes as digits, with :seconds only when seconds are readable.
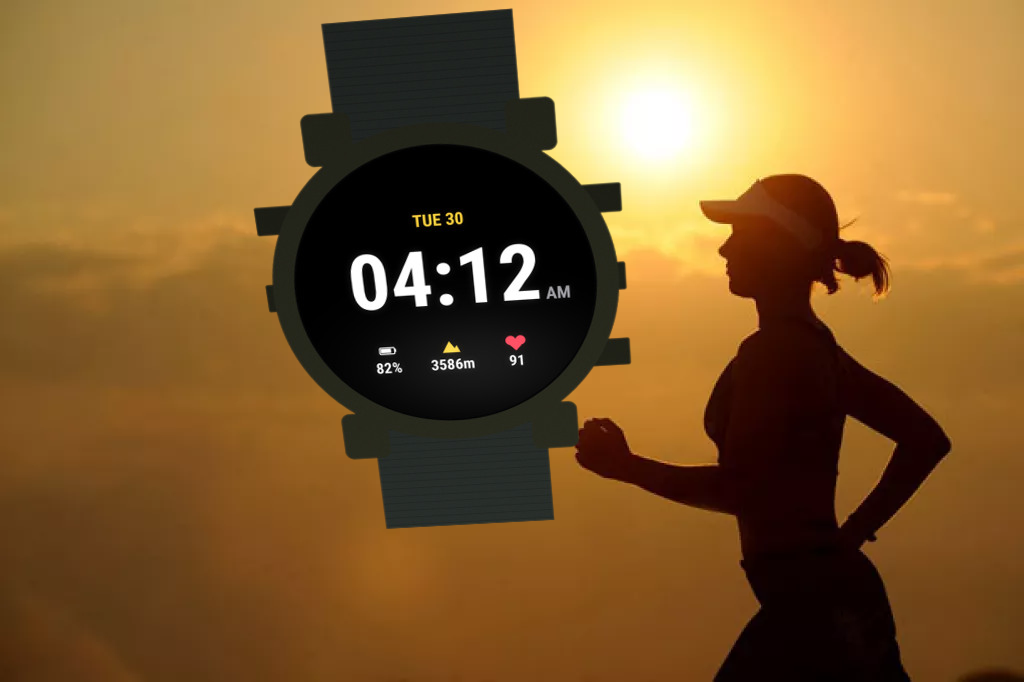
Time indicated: 4:12
